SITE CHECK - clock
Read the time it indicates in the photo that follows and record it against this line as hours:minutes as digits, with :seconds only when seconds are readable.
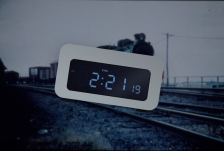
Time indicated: 2:21:19
